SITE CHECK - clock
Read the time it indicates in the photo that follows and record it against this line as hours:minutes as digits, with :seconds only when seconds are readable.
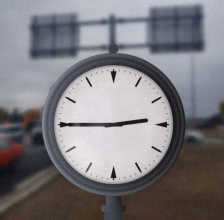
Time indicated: 2:45
